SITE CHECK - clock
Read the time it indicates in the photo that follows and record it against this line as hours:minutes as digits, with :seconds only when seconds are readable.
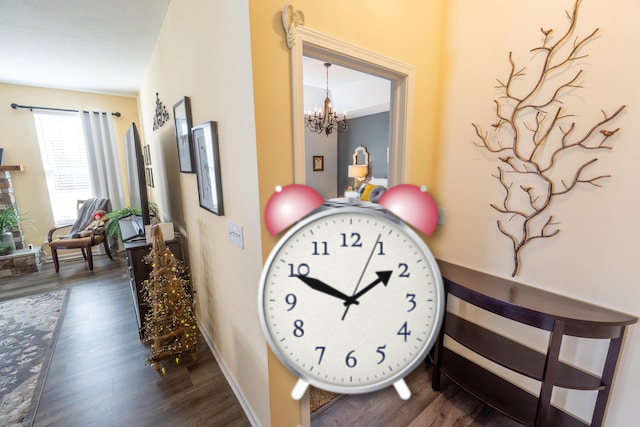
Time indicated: 1:49:04
